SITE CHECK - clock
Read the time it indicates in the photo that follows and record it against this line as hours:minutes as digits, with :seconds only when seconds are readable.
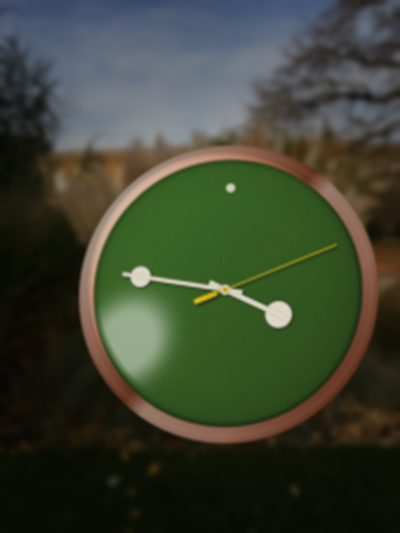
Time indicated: 3:46:11
